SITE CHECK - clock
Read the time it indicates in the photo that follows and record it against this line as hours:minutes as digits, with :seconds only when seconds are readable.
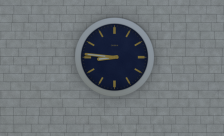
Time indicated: 8:46
